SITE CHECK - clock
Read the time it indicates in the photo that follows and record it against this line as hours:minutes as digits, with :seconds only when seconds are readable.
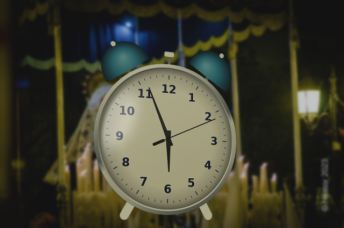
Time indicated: 5:56:11
